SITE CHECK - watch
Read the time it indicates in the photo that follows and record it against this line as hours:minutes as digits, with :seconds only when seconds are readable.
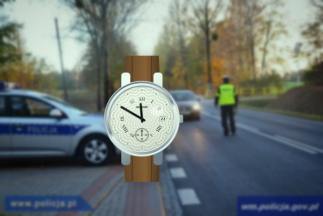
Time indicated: 11:50
